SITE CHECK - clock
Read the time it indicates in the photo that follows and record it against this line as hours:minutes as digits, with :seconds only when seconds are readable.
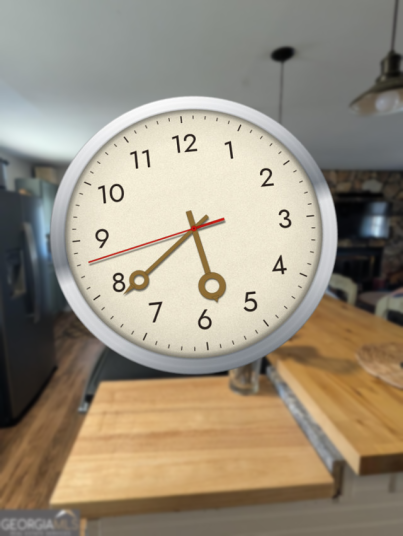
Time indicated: 5:38:43
